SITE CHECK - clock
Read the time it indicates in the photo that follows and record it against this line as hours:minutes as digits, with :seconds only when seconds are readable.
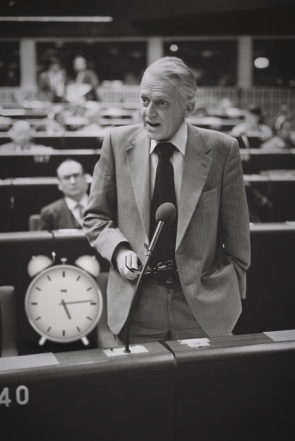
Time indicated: 5:14
